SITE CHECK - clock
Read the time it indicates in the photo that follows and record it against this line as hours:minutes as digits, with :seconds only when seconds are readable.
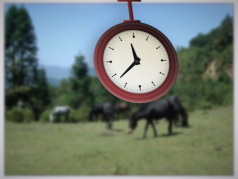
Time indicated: 11:38
